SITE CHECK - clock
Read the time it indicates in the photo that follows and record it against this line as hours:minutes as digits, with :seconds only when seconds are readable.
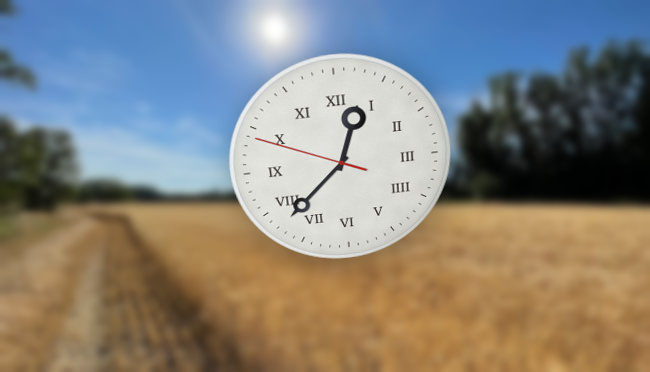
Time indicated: 12:37:49
